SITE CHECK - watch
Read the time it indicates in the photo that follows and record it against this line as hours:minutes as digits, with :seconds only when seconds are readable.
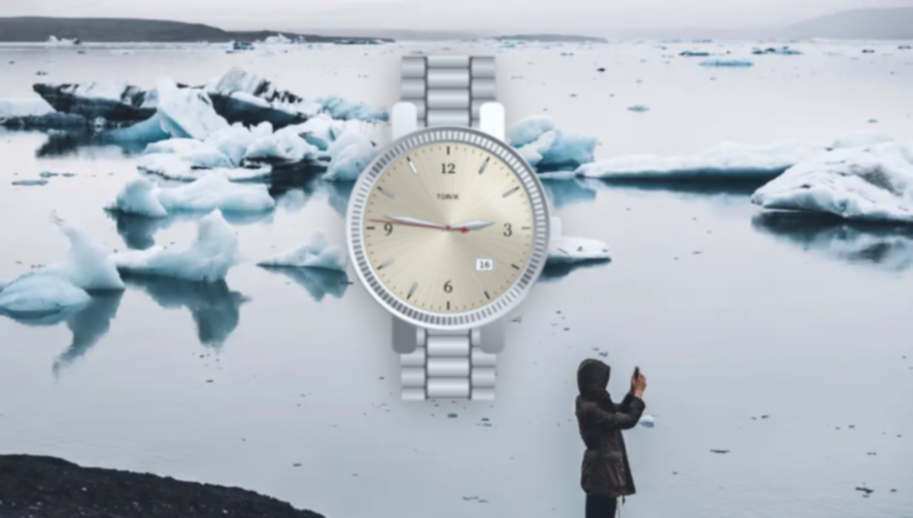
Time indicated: 2:46:46
